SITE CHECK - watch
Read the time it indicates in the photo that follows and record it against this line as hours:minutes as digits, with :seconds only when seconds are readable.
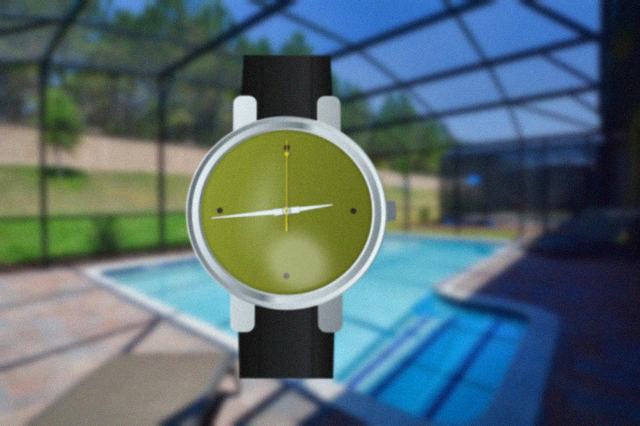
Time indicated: 2:44:00
